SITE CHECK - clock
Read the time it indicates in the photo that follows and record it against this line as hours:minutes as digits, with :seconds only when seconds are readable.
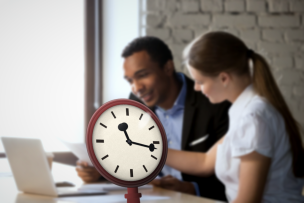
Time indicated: 11:17
